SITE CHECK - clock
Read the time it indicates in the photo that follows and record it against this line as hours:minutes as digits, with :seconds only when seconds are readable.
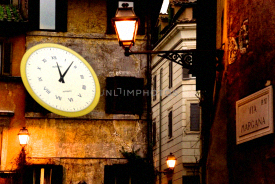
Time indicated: 12:08
